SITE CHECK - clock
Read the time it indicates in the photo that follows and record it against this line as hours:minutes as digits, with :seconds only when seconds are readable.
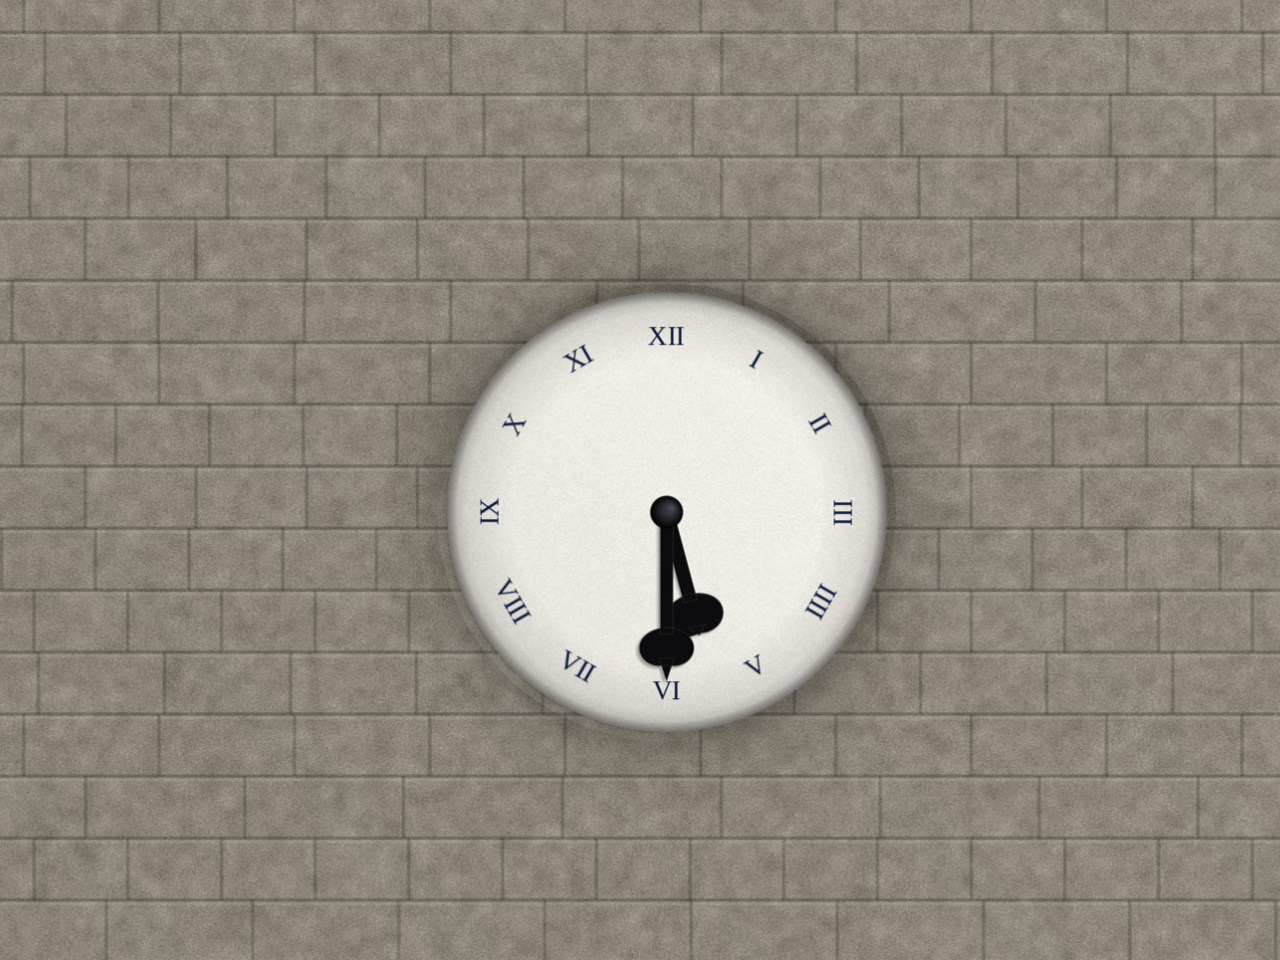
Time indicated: 5:30
